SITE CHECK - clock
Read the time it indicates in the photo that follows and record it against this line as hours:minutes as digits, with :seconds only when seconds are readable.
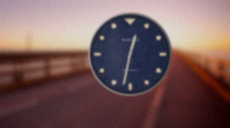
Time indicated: 12:32
